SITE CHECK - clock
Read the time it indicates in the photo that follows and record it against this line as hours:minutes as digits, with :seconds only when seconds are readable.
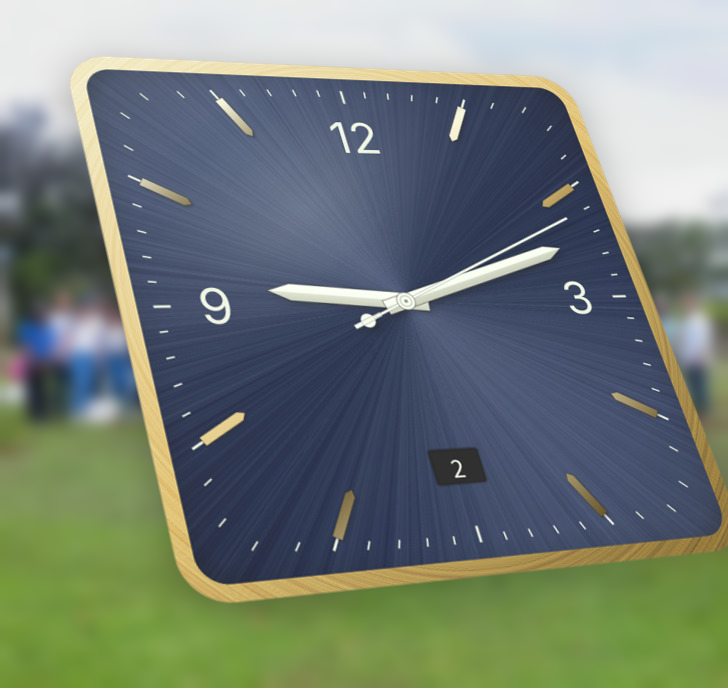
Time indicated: 9:12:11
